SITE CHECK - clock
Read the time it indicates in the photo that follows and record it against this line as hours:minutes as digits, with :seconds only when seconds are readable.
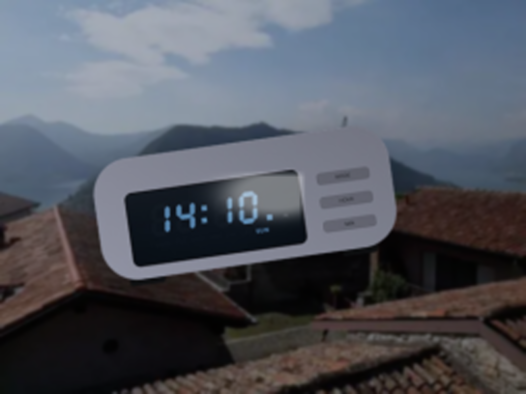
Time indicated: 14:10
